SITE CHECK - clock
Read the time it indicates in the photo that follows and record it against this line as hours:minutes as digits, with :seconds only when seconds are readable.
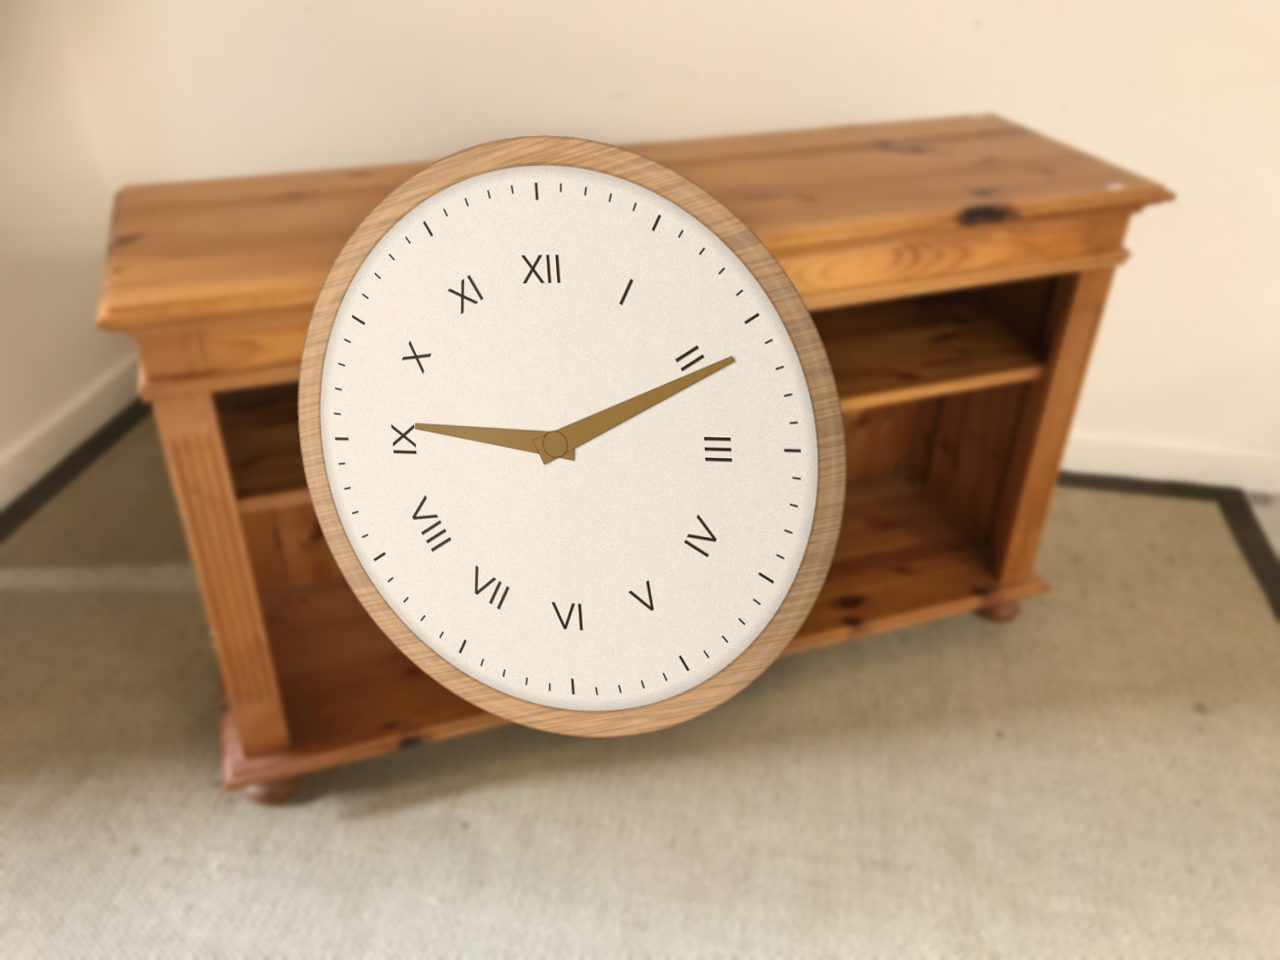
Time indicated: 9:11
